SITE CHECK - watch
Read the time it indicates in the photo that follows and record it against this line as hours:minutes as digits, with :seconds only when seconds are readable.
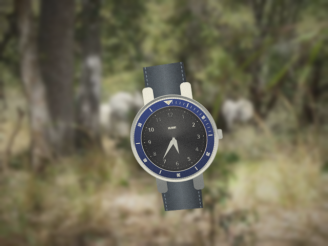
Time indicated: 5:36
